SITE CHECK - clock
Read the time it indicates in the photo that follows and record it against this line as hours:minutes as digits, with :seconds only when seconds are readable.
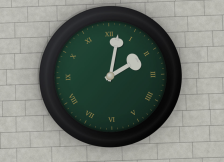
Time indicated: 2:02
